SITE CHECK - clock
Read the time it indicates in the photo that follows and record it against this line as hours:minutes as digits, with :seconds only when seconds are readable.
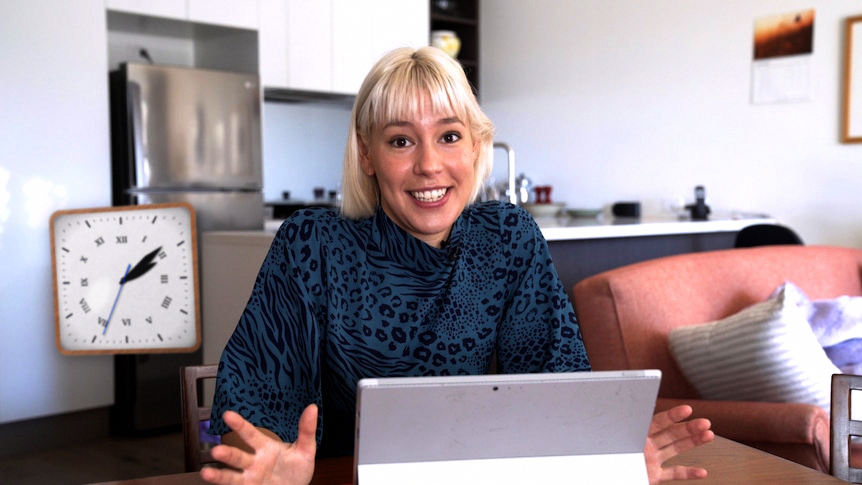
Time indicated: 2:08:34
